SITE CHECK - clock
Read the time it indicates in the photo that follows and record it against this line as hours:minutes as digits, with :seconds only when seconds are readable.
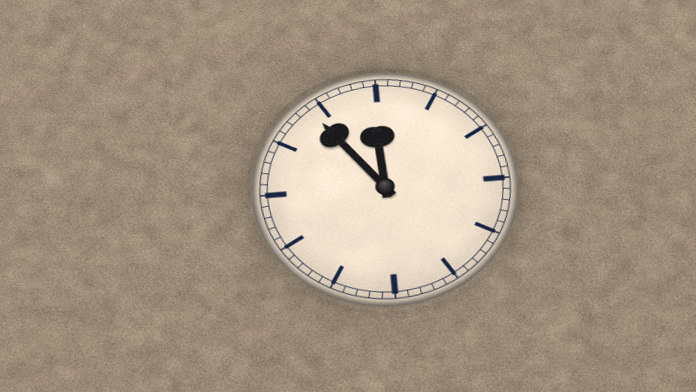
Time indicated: 11:54
